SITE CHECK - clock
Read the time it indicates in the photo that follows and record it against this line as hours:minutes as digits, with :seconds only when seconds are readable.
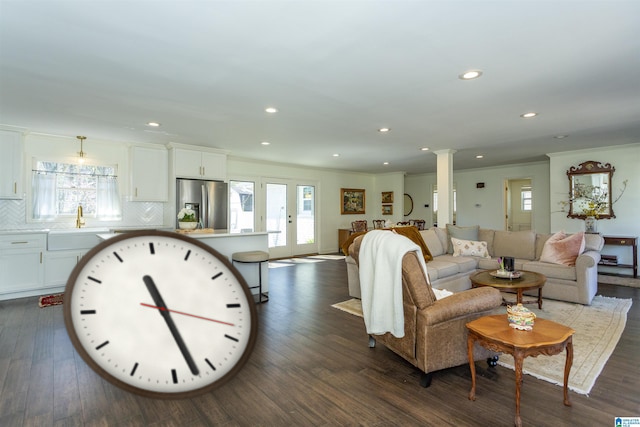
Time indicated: 11:27:18
